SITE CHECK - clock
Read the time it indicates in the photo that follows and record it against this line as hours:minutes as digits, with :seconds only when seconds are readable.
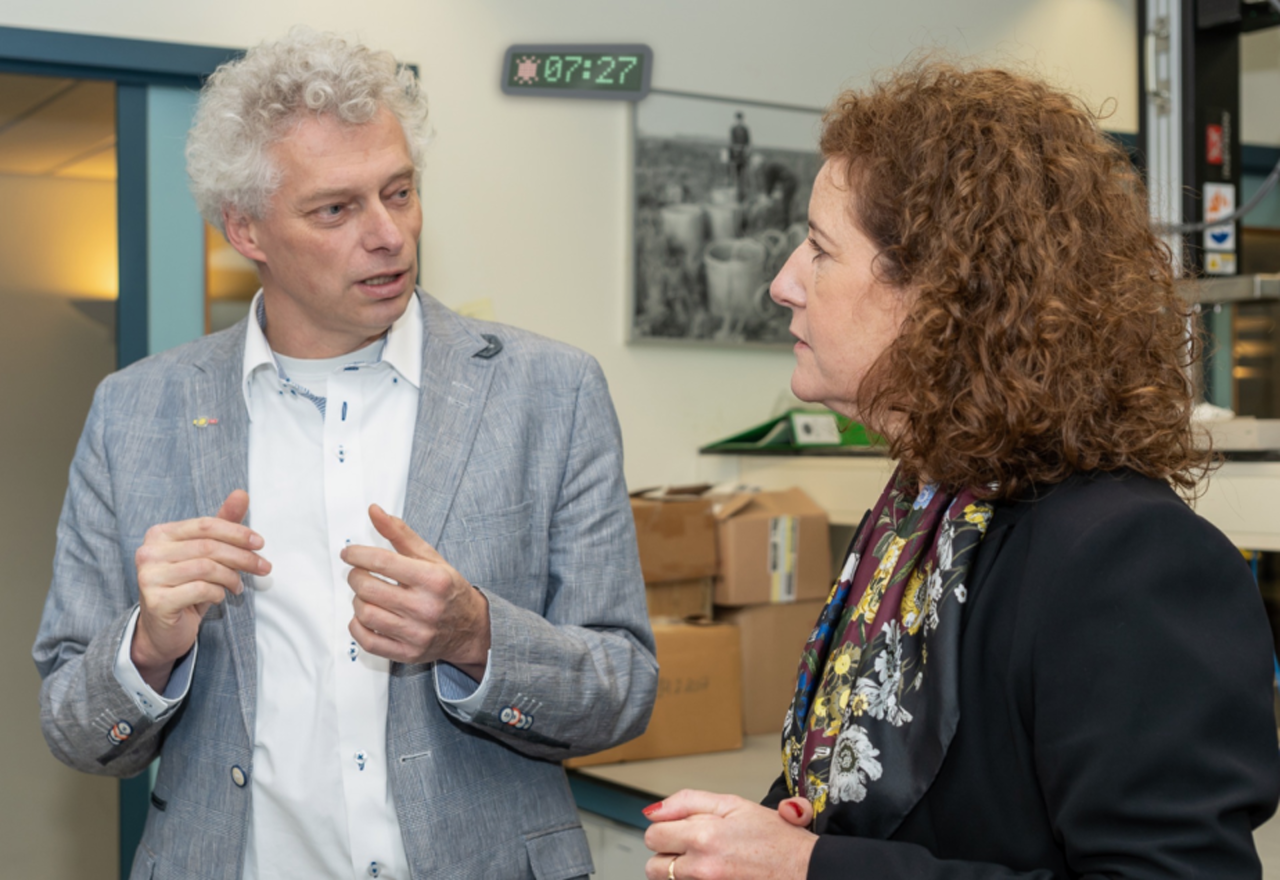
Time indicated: 7:27
